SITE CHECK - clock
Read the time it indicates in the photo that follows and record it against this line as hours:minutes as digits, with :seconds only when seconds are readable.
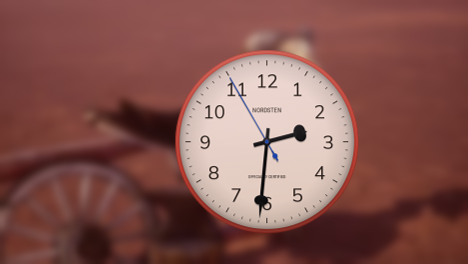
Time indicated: 2:30:55
